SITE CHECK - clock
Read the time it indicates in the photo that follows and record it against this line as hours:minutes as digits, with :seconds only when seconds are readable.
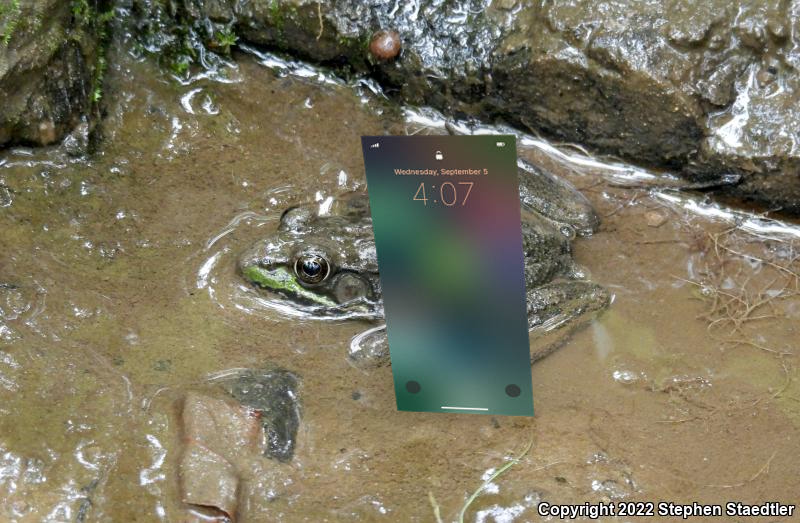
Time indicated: 4:07
